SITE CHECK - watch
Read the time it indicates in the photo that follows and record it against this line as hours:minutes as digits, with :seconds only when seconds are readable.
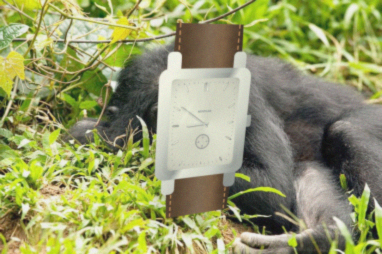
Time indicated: 8:51
